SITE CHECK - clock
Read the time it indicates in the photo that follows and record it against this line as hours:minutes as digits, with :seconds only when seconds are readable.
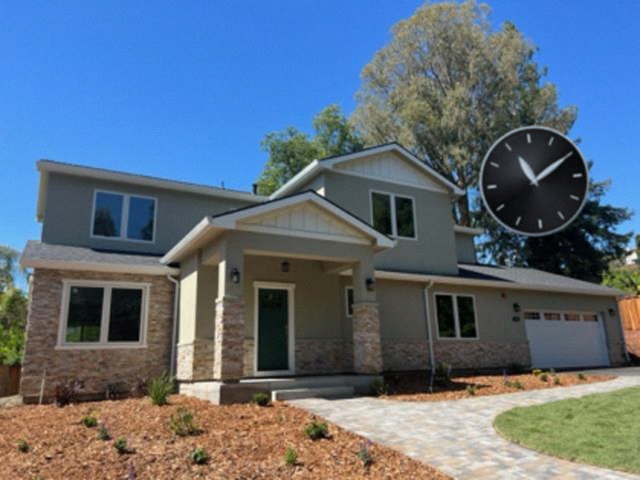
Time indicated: 11:10
